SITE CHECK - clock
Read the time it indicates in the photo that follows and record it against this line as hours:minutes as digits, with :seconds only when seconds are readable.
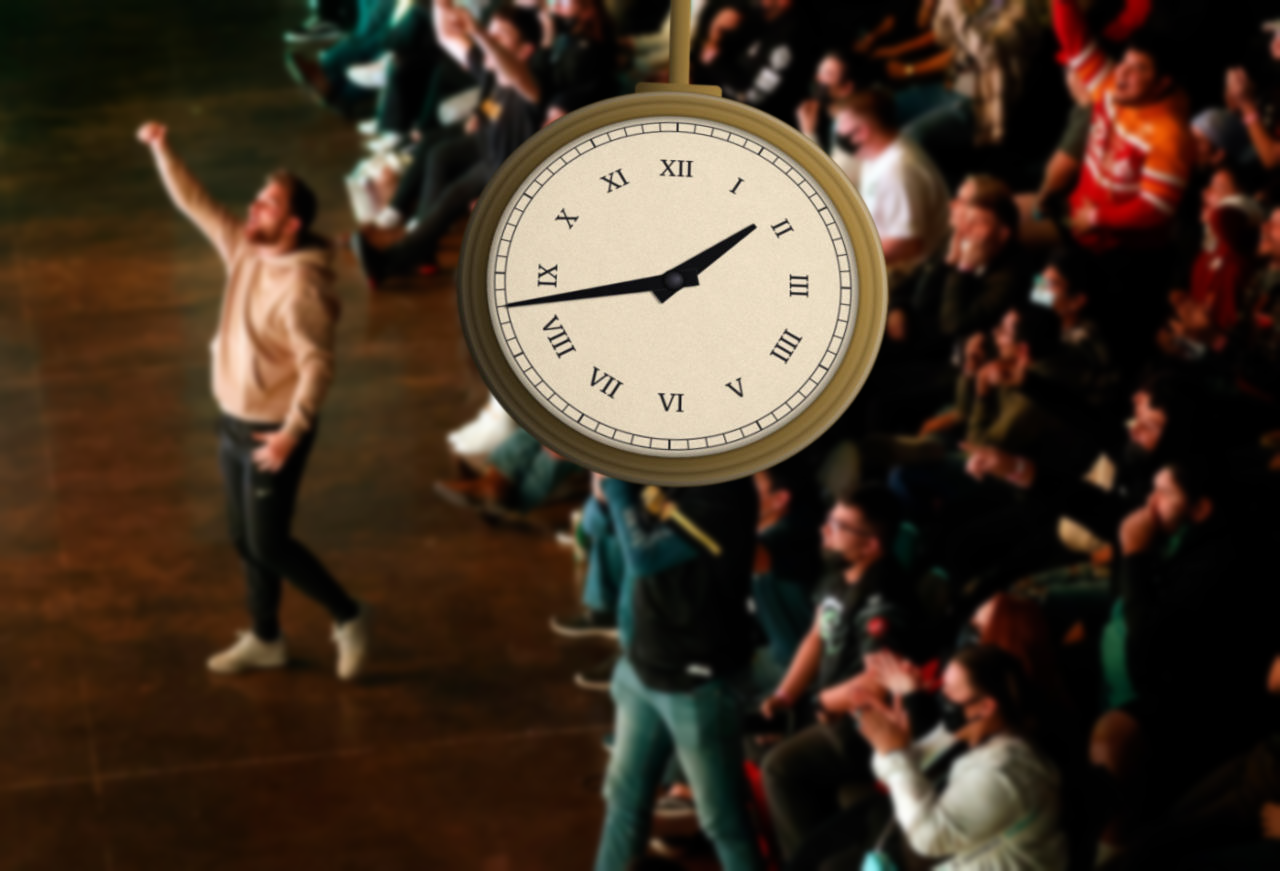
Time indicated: 1:43
